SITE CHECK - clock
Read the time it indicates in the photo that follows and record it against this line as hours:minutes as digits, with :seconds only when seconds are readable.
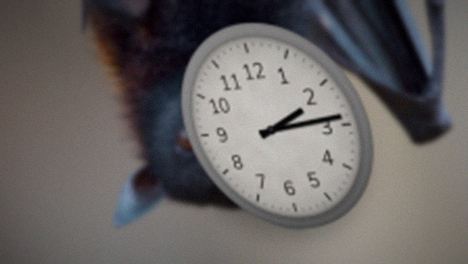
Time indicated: 2:14
